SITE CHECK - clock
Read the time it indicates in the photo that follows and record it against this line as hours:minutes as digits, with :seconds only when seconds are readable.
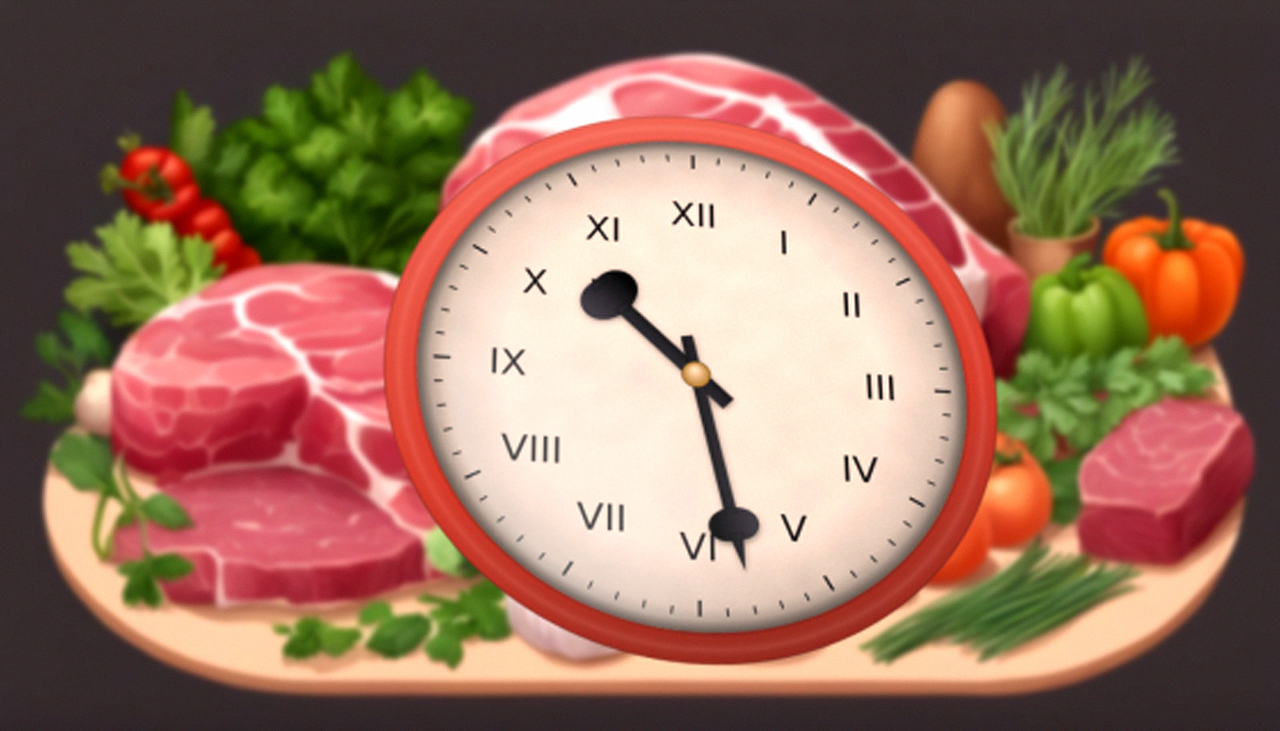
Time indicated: 10:28
